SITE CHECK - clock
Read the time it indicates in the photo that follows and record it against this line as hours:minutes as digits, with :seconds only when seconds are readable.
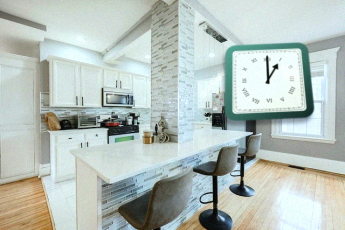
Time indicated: 1:00
